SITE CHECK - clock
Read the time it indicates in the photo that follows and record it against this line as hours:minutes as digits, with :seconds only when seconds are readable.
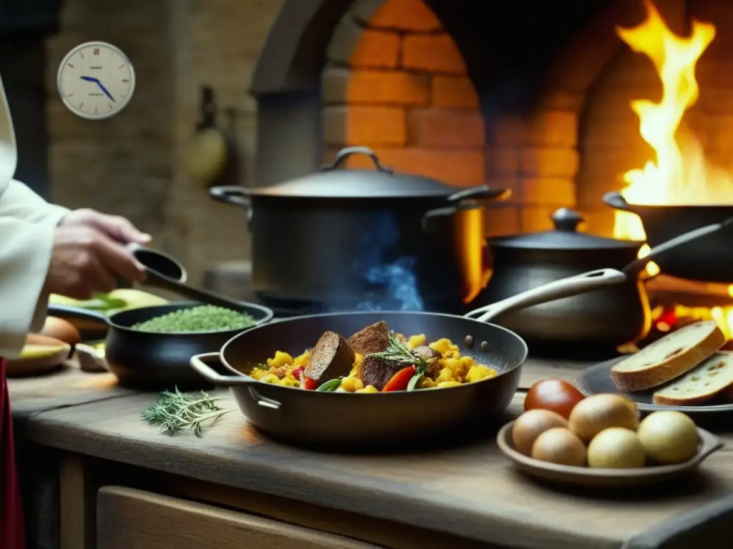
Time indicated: 9:23
